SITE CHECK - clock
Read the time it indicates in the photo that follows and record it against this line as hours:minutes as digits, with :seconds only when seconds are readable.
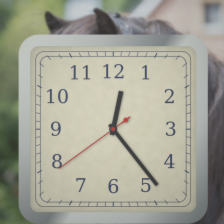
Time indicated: 12:23:39
